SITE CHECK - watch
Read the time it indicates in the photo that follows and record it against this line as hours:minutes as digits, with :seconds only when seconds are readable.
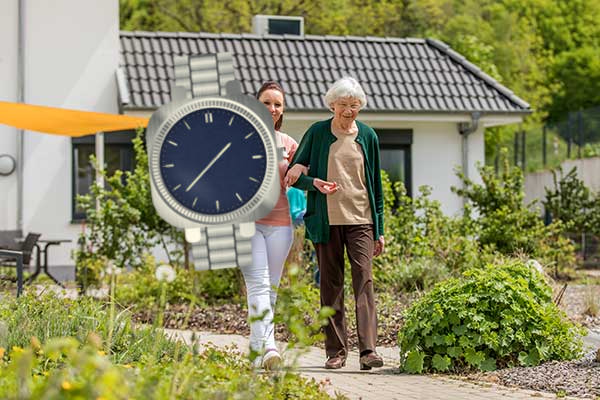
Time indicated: 1:38
